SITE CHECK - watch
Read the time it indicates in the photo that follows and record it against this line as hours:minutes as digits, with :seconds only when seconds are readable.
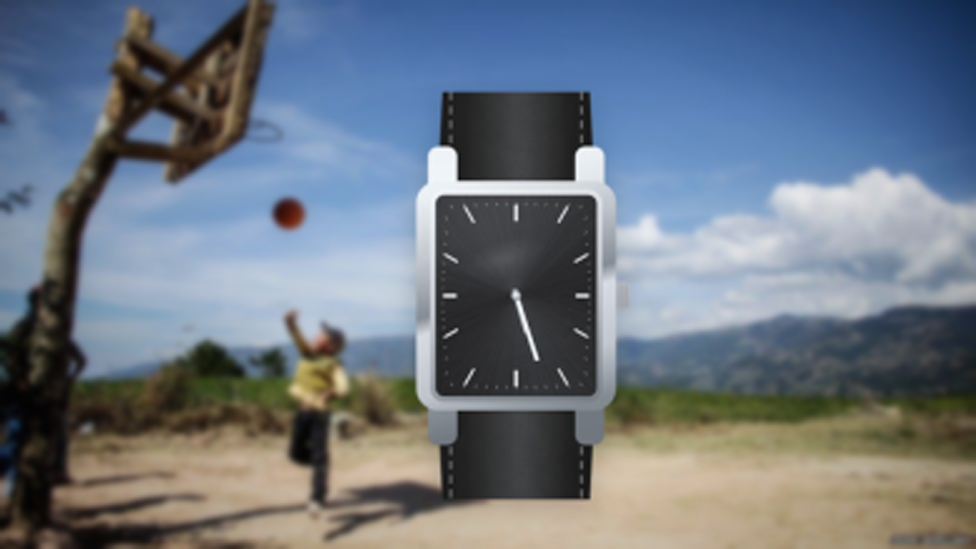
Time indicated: 5:27
